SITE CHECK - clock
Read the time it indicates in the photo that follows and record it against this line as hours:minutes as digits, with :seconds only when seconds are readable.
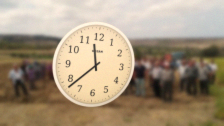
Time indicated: 11:38
